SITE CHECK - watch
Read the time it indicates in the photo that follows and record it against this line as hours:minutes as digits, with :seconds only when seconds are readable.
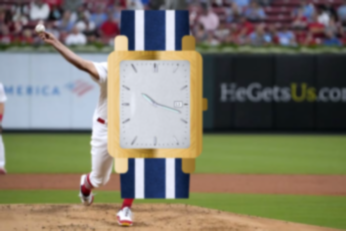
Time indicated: 10:18
